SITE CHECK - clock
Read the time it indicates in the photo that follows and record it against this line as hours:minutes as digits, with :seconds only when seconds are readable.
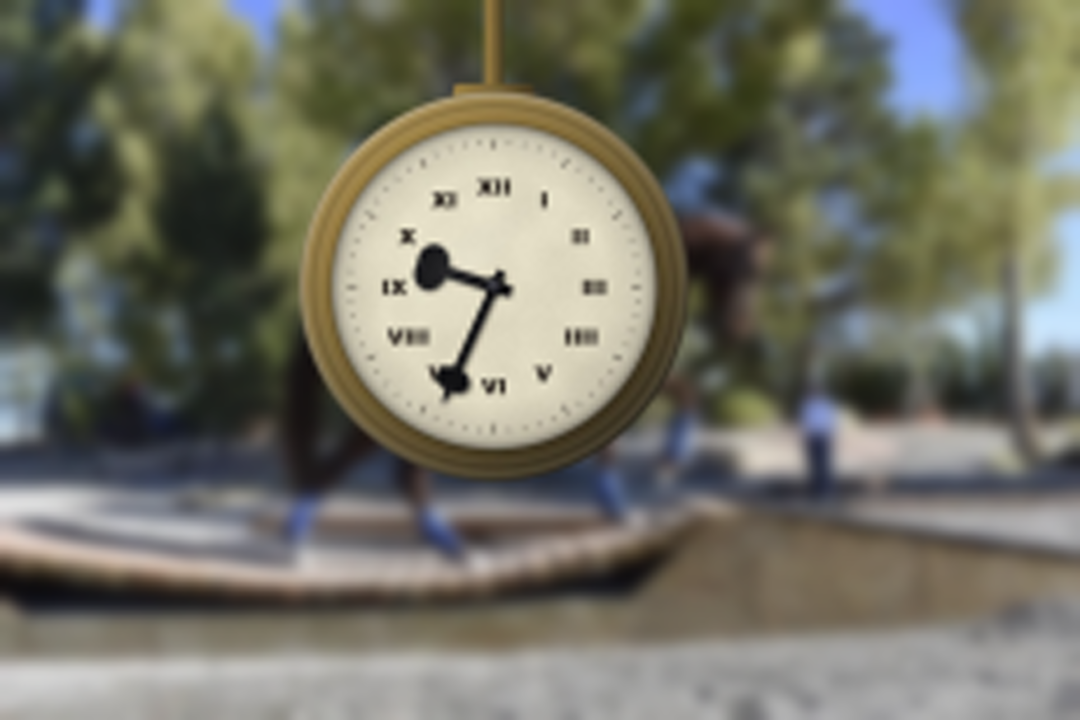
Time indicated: 9:34
